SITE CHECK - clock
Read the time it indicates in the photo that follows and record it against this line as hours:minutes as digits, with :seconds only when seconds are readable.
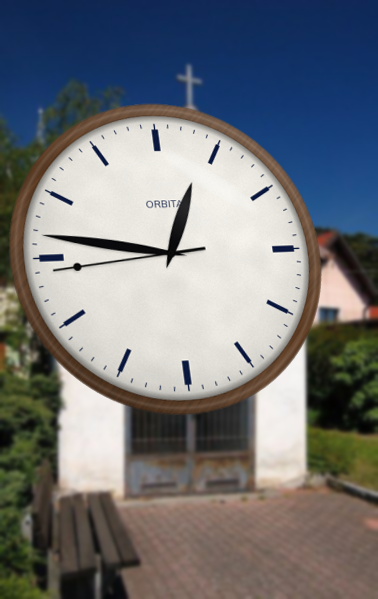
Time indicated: 12:46:44
